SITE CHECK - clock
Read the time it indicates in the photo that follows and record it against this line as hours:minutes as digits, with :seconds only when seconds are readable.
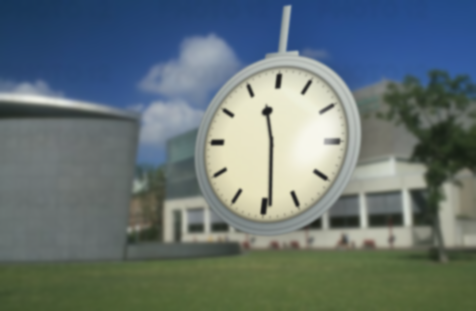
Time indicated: 11:29
